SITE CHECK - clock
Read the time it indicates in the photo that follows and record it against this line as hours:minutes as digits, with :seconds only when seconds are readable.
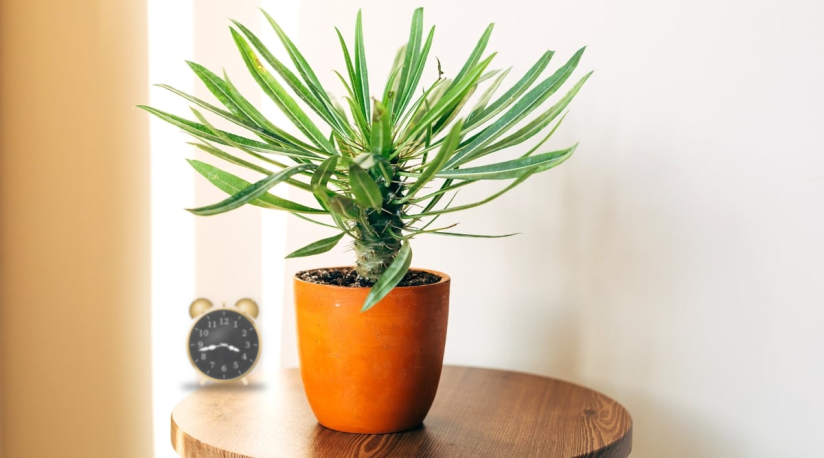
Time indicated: 3:43
